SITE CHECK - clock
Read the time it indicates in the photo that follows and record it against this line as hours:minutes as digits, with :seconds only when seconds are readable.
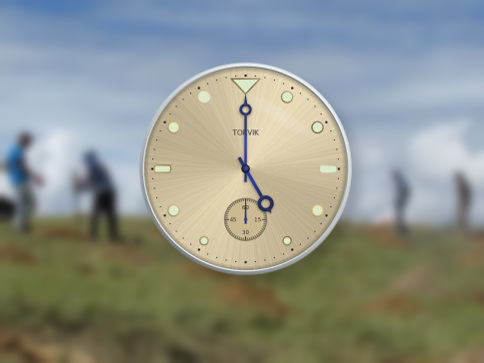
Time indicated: 5:00
